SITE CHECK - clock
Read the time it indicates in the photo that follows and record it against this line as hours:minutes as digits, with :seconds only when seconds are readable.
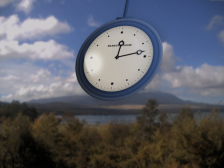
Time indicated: 12:13
